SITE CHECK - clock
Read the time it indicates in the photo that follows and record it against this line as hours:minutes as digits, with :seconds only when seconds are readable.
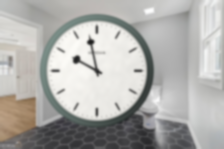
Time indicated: 9:58
